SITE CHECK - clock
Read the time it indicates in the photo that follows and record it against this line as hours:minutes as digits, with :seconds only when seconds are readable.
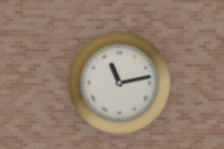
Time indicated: 11:13
